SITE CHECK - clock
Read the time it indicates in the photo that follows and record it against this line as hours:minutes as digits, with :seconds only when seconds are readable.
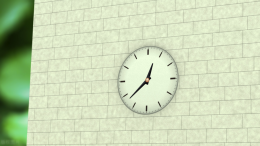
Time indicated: 12:38
